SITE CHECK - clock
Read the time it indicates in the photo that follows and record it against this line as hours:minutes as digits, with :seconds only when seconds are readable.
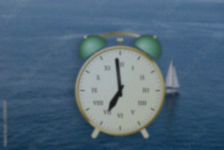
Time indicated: 6:59
